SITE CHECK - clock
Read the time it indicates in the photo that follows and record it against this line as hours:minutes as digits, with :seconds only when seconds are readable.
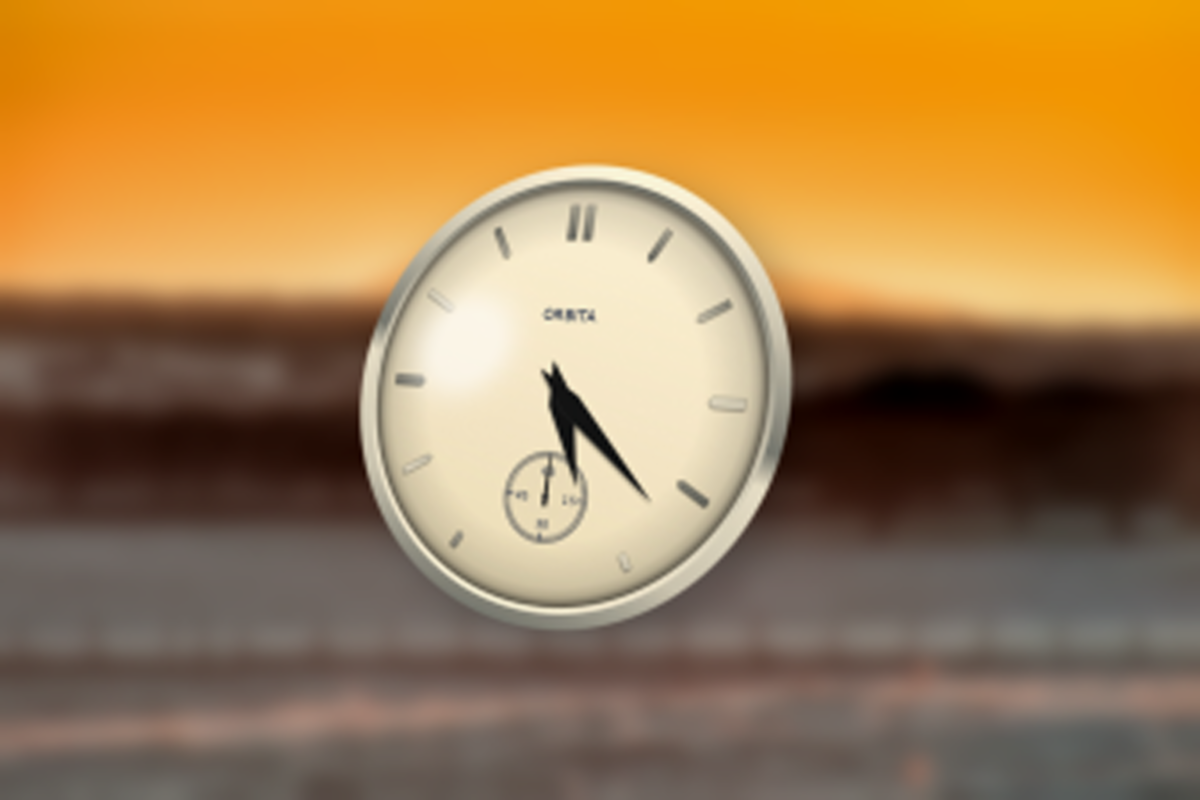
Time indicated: 5:22
